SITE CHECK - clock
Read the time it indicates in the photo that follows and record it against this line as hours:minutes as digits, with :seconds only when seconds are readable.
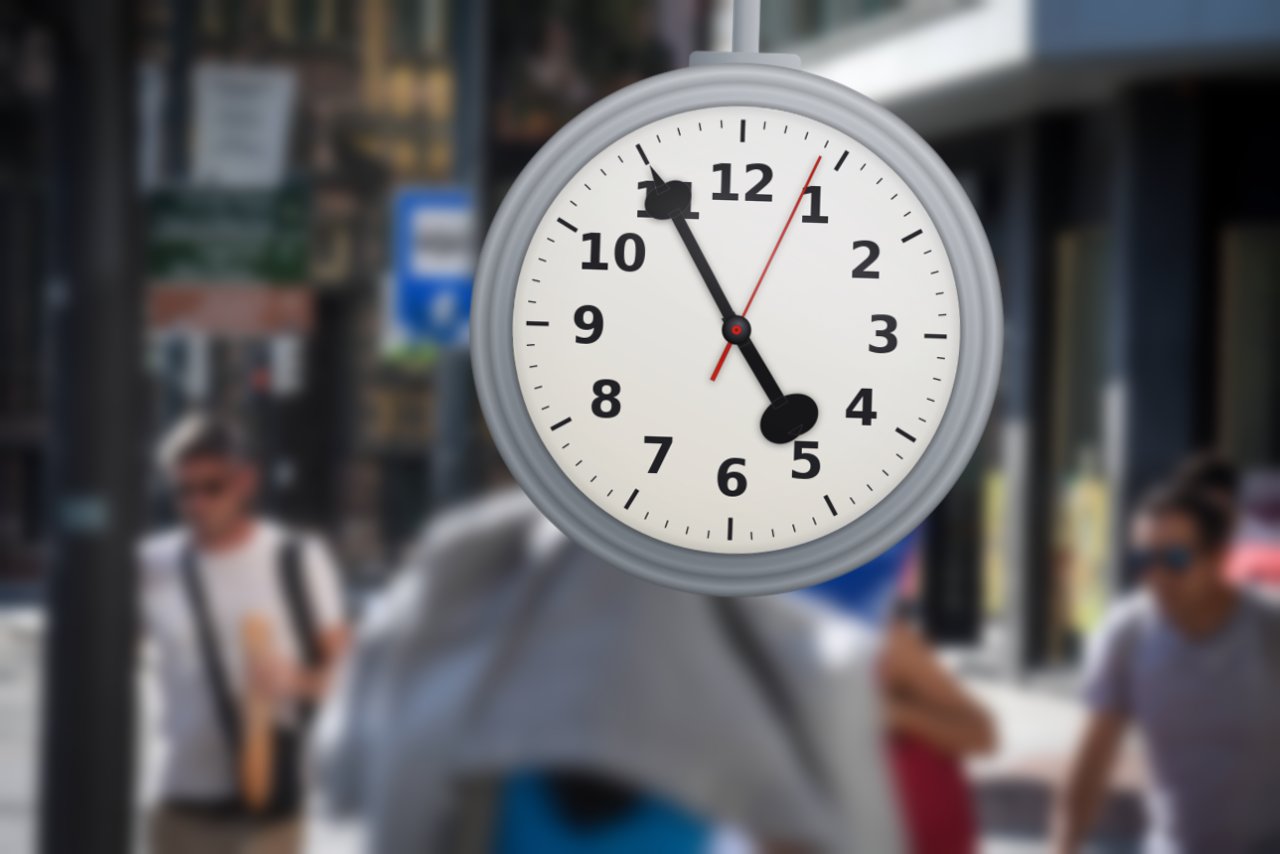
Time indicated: 4:55:04
